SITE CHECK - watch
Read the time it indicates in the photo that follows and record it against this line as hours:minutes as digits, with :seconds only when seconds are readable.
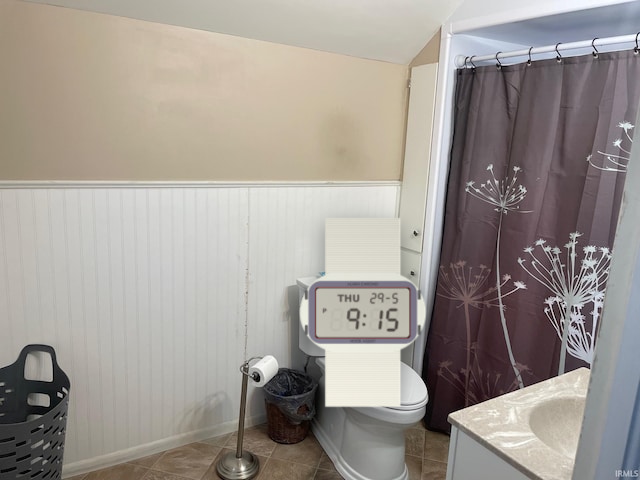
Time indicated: 9:15
